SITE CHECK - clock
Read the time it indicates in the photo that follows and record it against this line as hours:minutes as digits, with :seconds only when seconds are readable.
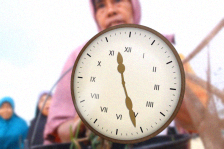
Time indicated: 11:26
